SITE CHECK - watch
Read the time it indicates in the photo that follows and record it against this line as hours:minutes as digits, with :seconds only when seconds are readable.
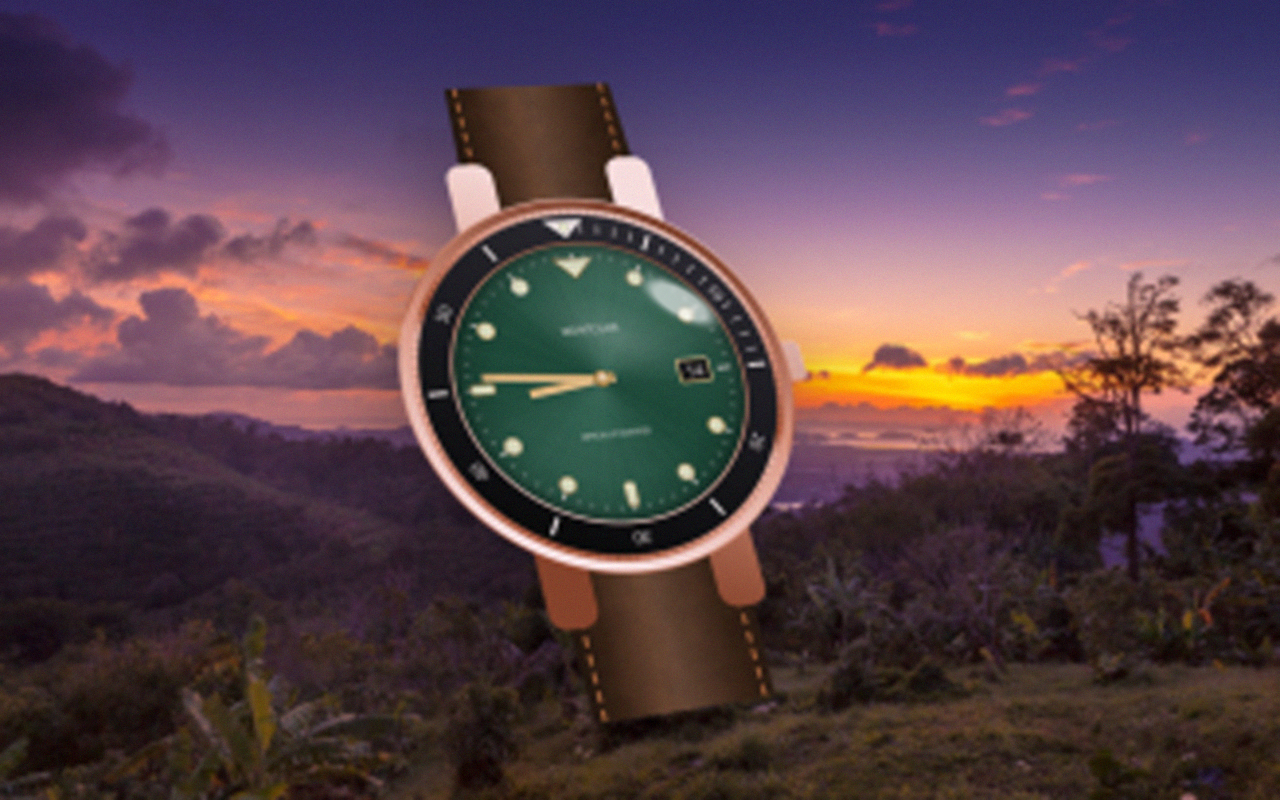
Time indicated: 8:46
